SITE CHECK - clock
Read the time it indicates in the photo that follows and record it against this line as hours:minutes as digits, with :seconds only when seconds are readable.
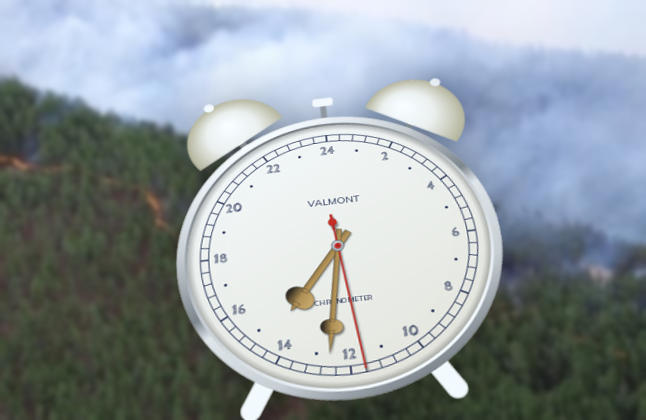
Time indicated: 14:31:29
